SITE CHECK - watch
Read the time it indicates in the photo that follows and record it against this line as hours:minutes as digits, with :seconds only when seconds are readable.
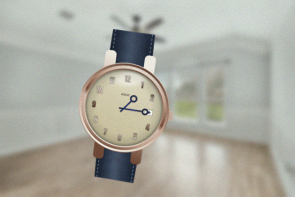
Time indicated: 1:15
